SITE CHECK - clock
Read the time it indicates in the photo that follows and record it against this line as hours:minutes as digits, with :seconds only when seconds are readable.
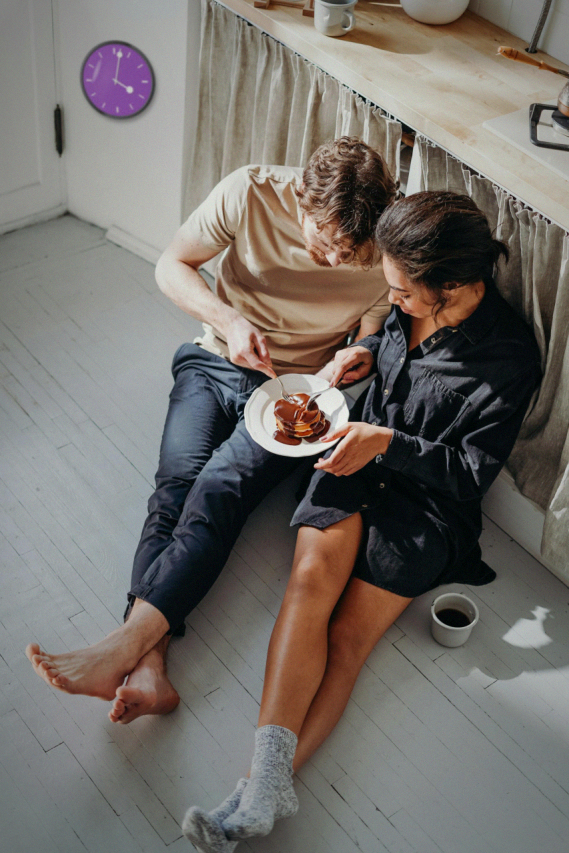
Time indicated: 4:02
